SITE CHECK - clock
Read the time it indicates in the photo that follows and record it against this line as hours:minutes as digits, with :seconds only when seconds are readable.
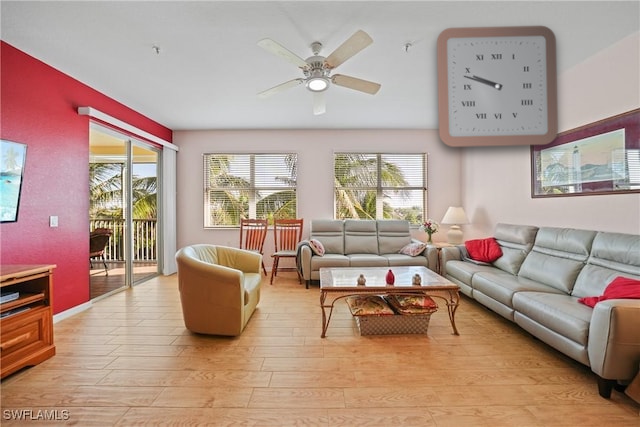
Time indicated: 9:48
